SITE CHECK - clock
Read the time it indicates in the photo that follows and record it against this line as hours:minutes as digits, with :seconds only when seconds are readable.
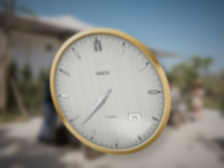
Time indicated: 7:38
